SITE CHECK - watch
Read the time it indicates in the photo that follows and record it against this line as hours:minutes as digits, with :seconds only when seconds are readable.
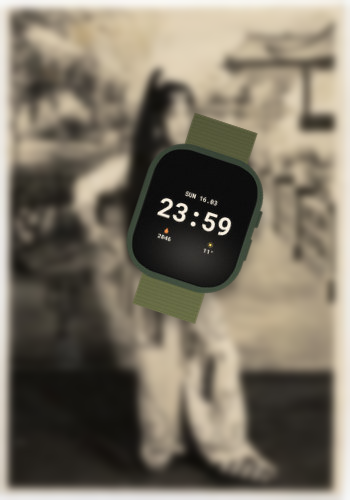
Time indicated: 23:59
